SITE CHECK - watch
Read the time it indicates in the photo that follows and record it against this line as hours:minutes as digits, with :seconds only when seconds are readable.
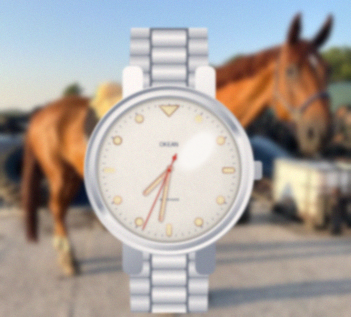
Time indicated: 7:31:34
